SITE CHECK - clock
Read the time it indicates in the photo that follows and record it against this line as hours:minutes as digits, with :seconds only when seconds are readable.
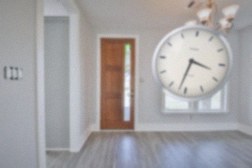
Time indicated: 3:32
